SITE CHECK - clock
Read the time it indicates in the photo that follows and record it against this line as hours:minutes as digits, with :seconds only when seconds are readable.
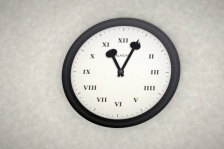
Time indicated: 11:04
